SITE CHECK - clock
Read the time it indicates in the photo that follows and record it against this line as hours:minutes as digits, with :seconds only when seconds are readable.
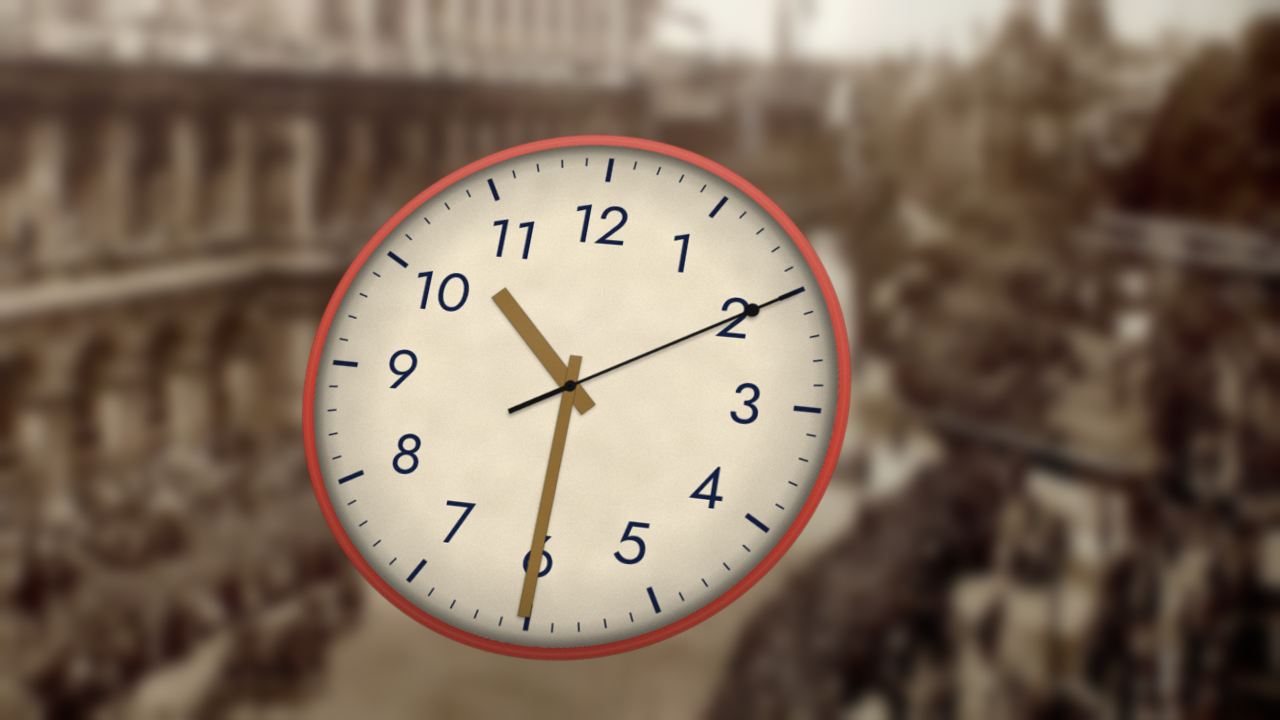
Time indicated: 10:30:10
